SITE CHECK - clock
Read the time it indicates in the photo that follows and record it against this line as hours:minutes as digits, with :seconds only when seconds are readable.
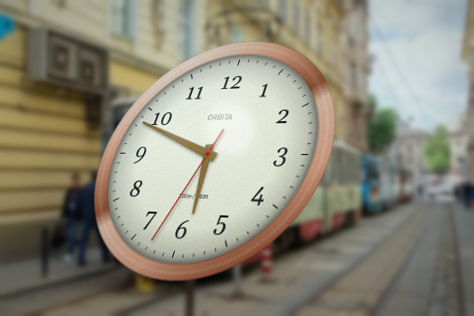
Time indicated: 5:48:33
